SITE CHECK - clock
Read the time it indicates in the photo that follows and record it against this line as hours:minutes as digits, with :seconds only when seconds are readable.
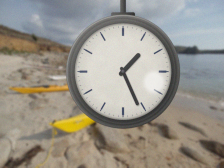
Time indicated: 1:26
